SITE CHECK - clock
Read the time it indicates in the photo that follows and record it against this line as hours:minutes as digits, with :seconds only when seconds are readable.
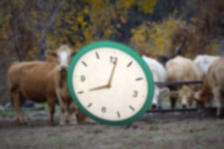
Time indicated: 8:01
